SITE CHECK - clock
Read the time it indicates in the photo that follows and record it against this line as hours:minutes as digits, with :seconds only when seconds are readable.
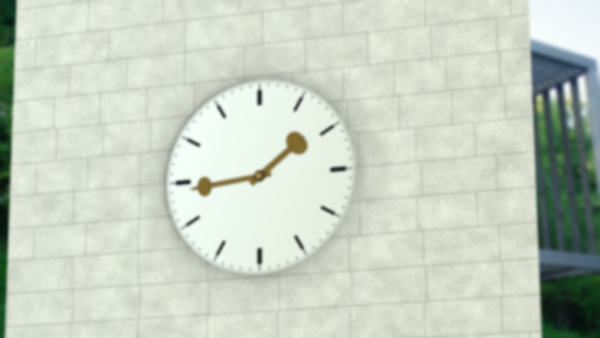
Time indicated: 1:44
